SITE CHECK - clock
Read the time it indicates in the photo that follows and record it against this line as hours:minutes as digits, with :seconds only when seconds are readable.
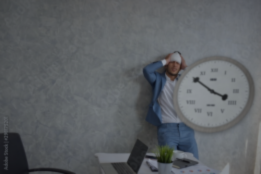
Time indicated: 3:51
